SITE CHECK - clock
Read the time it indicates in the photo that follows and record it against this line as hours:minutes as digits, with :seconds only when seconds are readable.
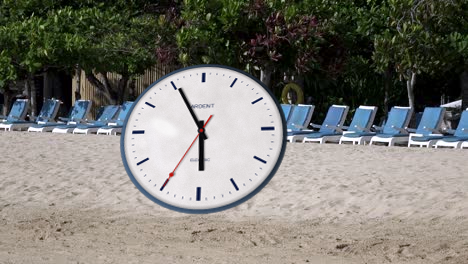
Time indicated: 5:55:35
